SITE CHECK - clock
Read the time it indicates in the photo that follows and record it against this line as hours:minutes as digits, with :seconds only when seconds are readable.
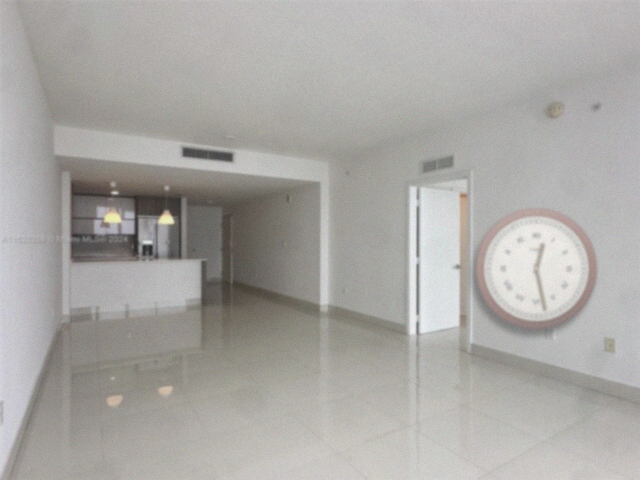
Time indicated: 12:28
